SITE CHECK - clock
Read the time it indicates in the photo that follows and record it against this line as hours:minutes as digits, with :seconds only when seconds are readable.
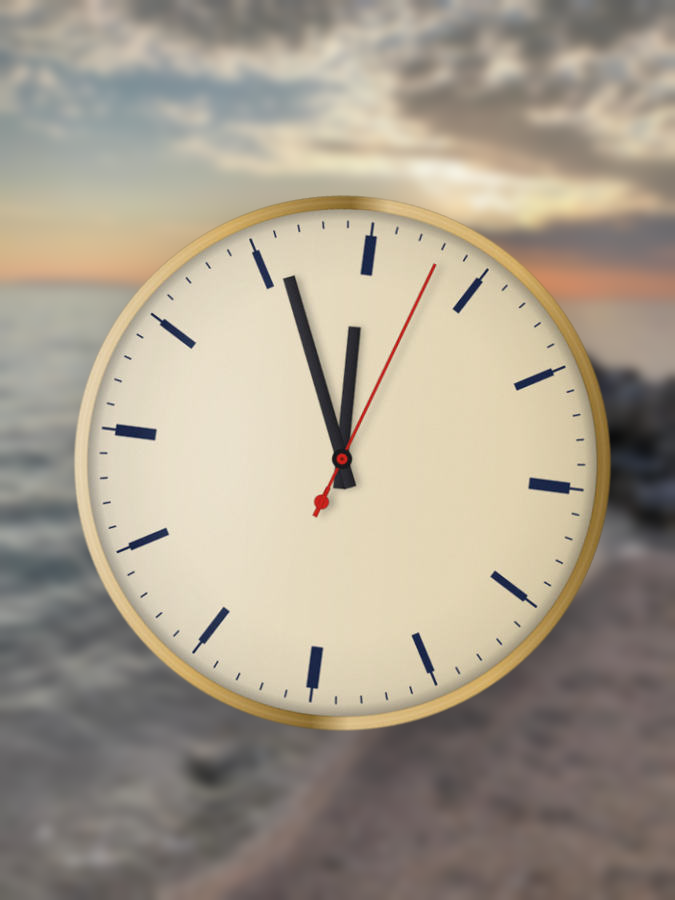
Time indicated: 11:56:03
